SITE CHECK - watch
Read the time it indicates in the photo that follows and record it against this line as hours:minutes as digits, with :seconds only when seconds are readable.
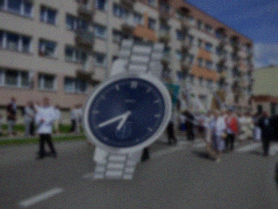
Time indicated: 6:40
